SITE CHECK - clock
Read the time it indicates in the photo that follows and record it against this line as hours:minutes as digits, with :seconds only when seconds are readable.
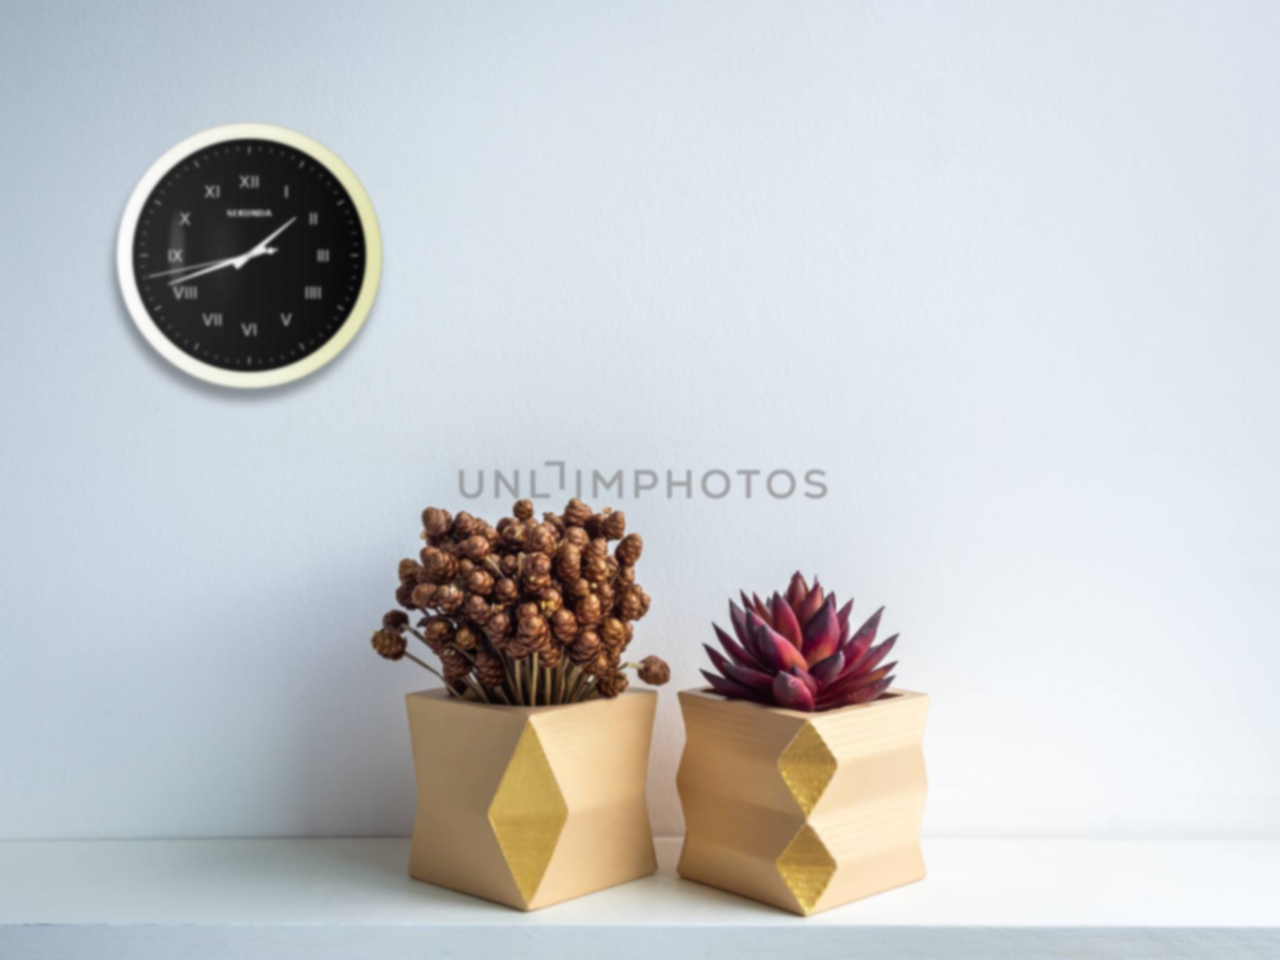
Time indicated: 1:41:43
